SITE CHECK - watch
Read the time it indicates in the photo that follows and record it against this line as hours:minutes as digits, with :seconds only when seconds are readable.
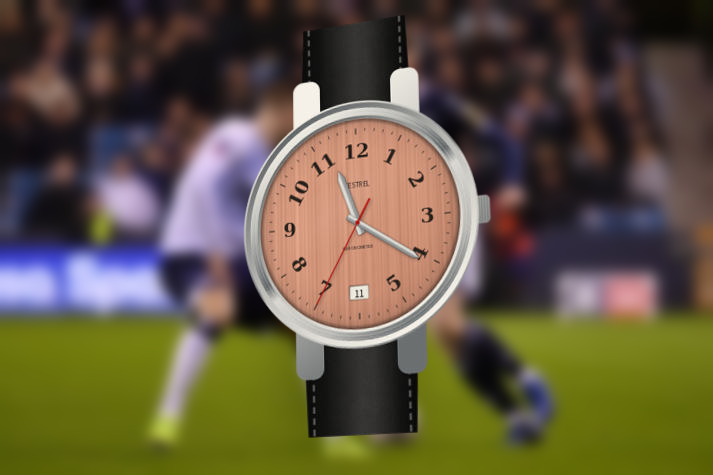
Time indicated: 11:20:35
